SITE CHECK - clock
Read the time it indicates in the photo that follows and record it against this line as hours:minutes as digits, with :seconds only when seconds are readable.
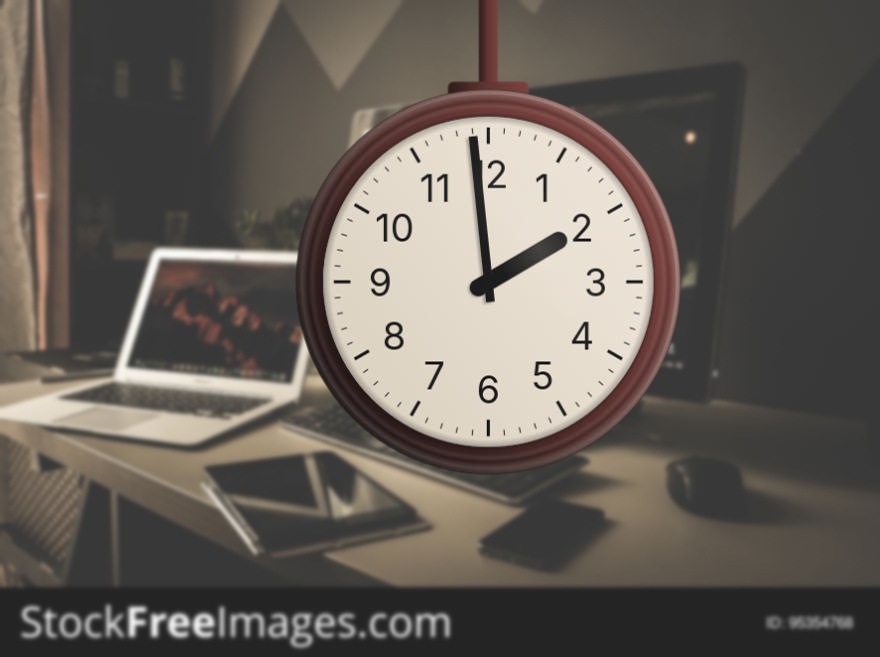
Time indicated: 1:59
